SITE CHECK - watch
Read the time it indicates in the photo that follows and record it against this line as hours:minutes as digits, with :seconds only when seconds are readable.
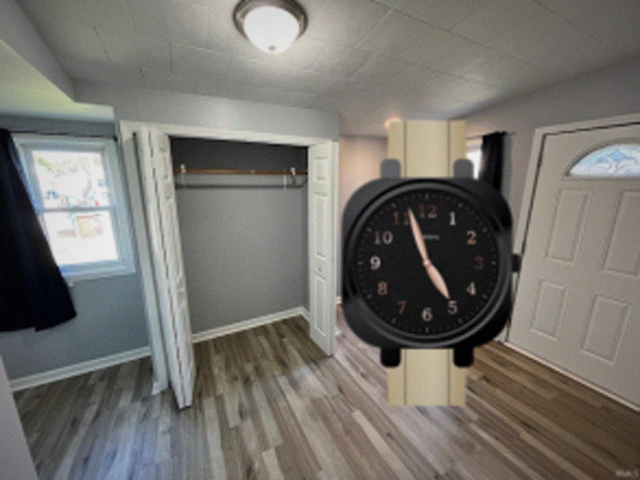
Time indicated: 4:57
